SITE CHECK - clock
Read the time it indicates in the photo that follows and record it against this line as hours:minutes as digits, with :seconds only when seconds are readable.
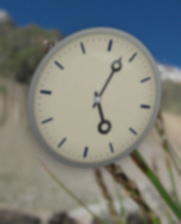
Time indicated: 5:03
